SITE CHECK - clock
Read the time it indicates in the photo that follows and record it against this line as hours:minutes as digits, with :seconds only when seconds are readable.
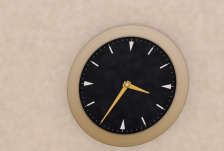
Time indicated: 3:35
